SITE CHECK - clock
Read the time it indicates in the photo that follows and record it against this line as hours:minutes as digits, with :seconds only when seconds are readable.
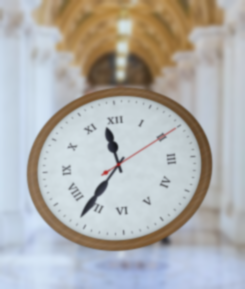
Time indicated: 11:36:10
